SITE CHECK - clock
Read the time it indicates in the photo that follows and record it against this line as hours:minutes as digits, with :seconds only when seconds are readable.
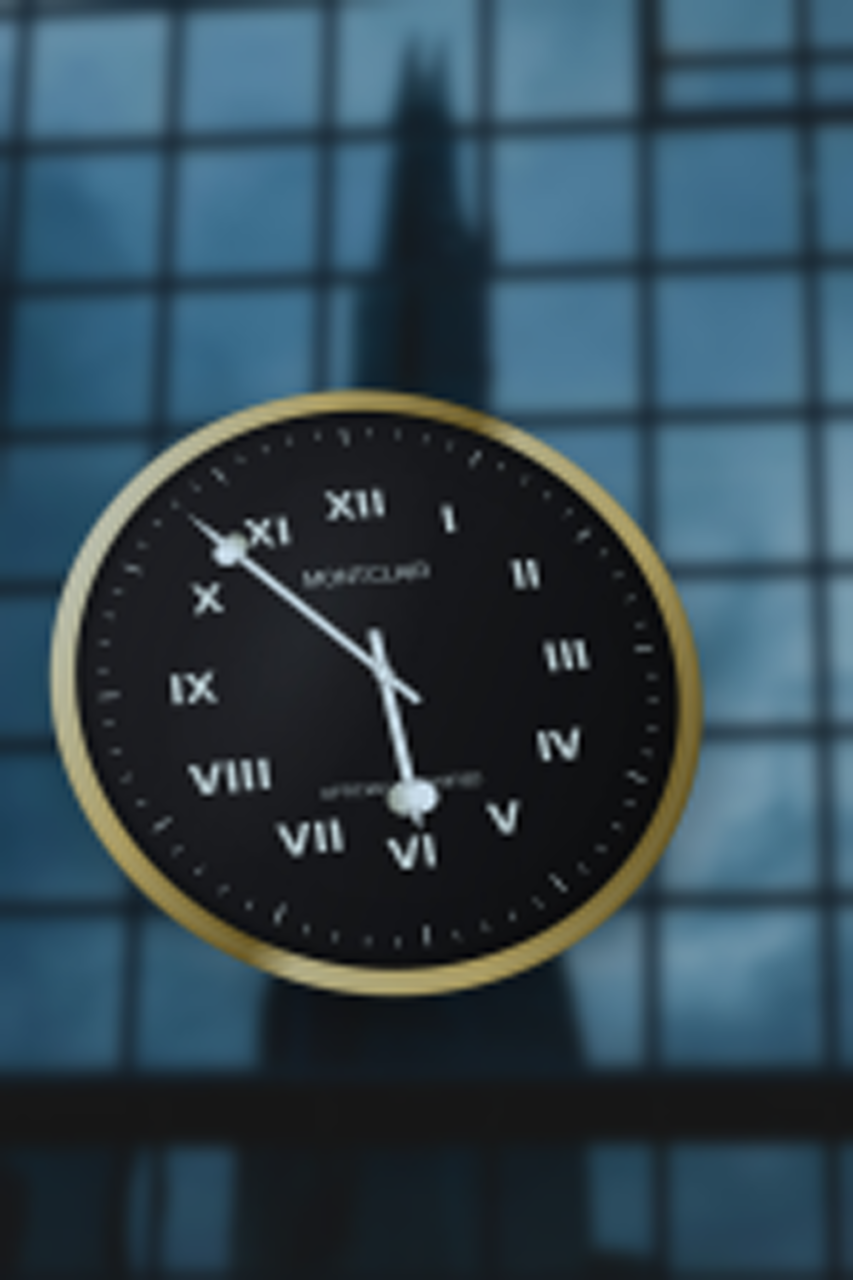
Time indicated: 5:53
